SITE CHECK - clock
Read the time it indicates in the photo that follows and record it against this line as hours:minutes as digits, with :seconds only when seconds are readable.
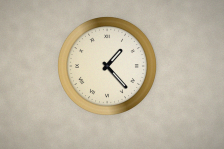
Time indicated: 1:23
